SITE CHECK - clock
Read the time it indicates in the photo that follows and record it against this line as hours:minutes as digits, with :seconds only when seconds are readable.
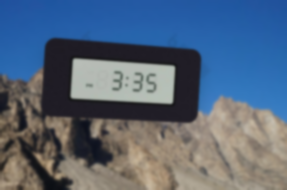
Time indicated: 3:35
